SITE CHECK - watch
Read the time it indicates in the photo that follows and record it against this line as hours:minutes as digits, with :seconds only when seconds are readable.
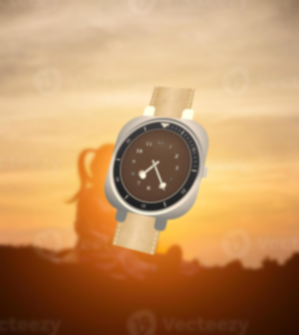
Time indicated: 7:24
